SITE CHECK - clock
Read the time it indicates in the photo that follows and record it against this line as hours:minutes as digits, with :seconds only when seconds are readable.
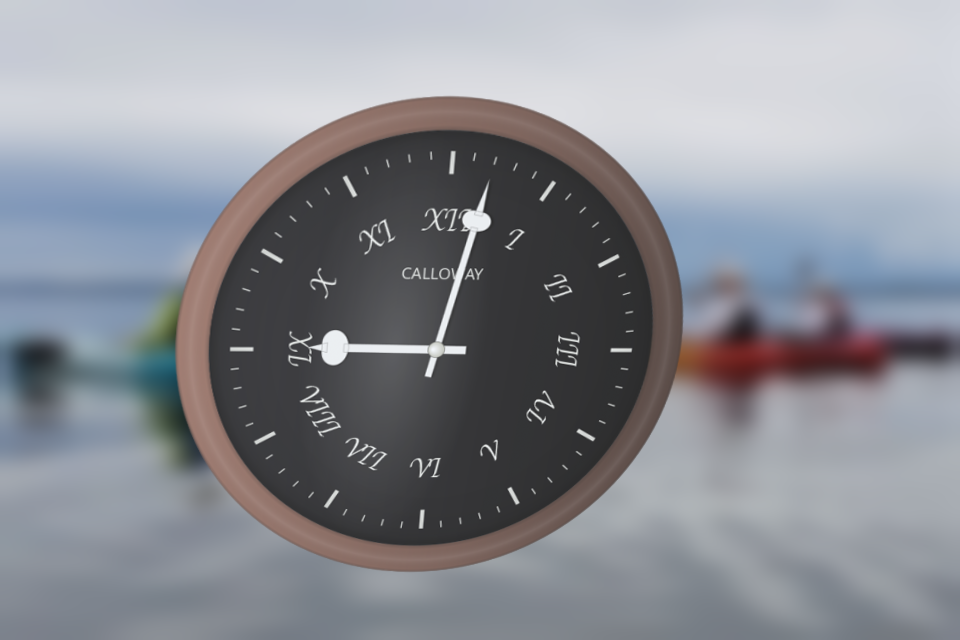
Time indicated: 9:02
